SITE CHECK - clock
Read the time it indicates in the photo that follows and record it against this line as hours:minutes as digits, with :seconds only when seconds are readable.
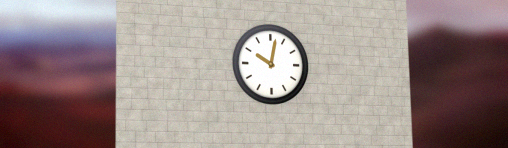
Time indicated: 10:02
